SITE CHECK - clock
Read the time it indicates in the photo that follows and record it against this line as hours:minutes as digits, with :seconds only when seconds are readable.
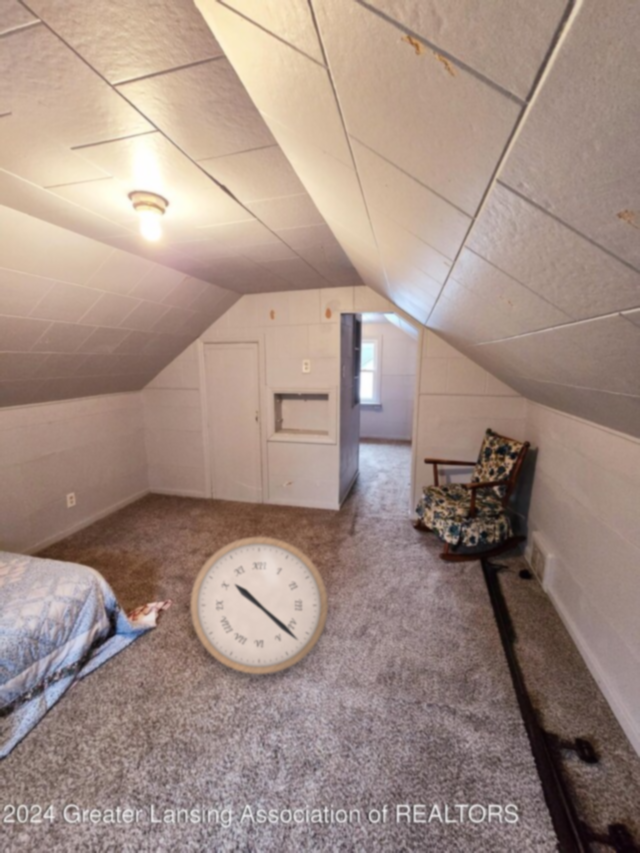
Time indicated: 10:22
